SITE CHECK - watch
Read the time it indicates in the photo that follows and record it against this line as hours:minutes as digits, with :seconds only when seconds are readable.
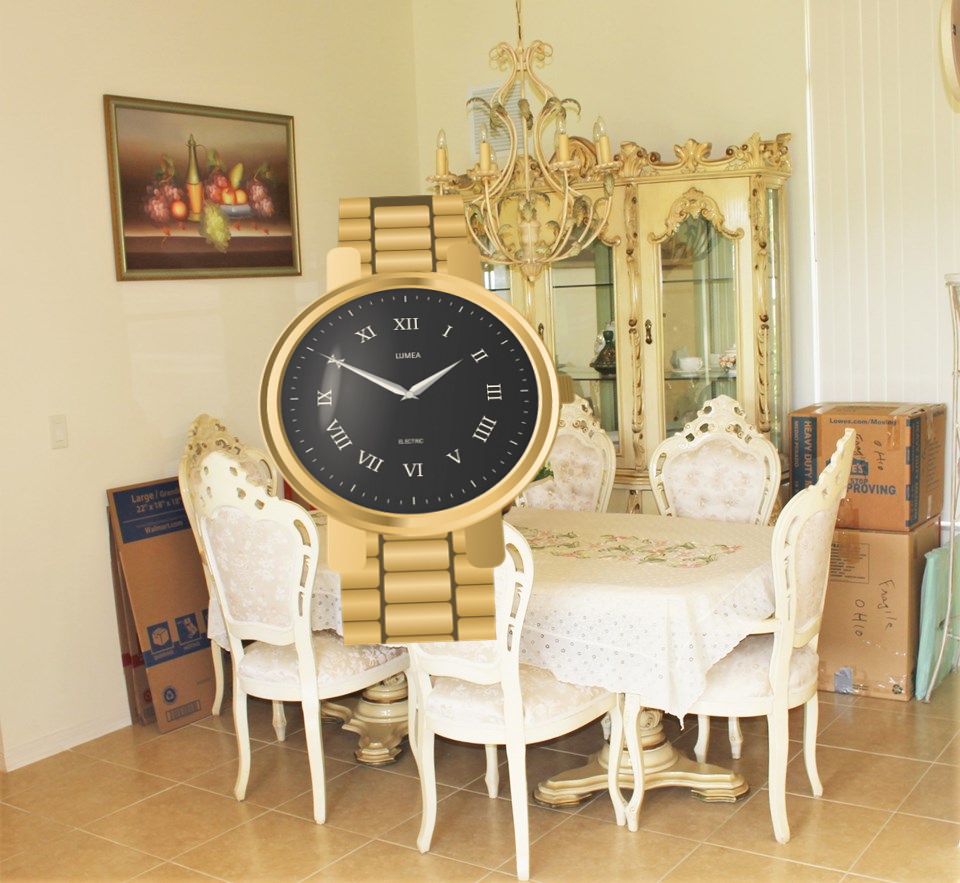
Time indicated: 1:50
